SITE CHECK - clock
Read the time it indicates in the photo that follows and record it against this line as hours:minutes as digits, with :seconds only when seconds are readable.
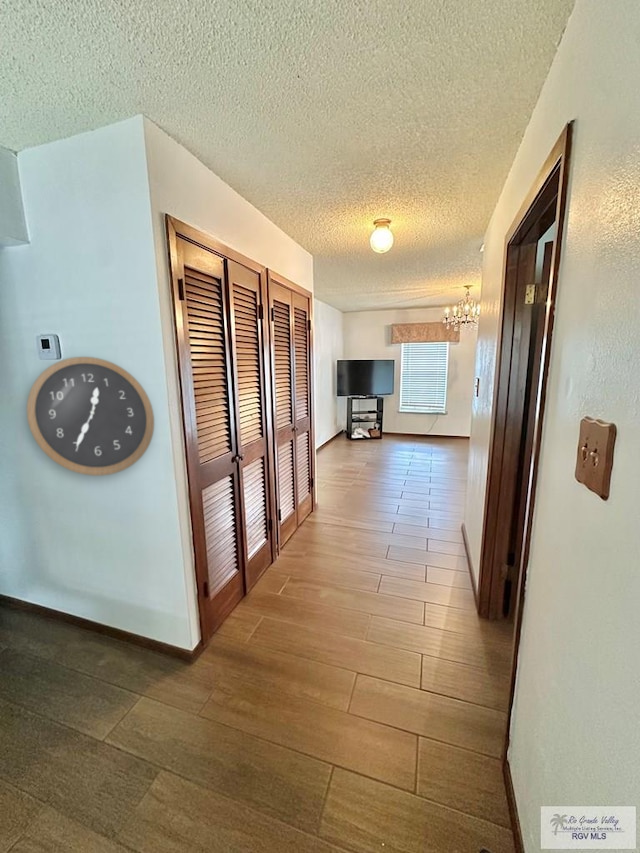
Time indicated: 12:35
